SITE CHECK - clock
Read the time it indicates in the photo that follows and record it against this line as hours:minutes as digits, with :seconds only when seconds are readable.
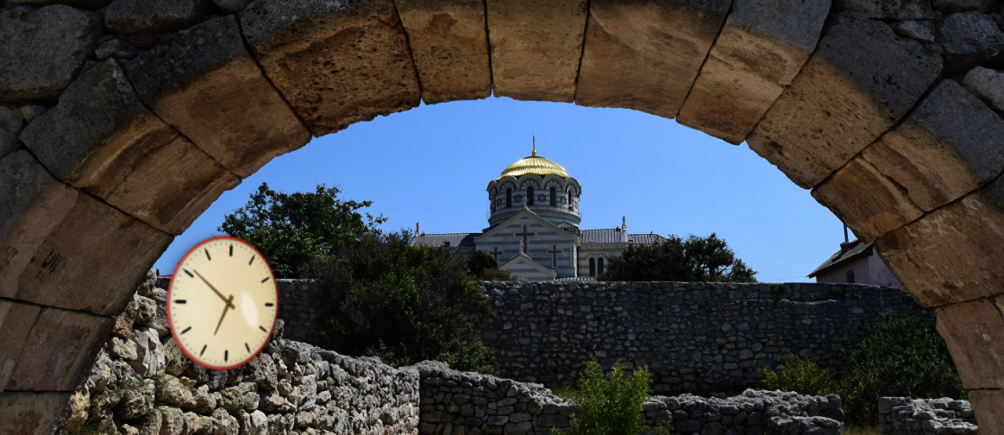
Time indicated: 6:51
